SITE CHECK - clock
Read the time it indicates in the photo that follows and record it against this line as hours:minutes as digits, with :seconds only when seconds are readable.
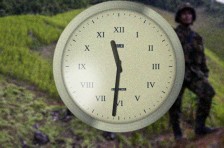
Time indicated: 11:31
